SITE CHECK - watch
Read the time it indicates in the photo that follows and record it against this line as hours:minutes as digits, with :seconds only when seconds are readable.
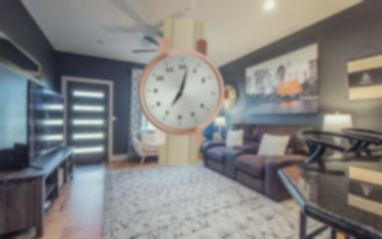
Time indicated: 7:02
